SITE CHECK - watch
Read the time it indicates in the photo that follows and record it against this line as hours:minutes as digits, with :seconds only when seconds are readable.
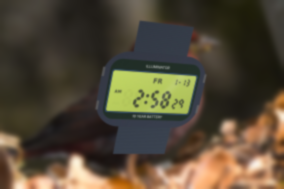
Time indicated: 2:58:29
